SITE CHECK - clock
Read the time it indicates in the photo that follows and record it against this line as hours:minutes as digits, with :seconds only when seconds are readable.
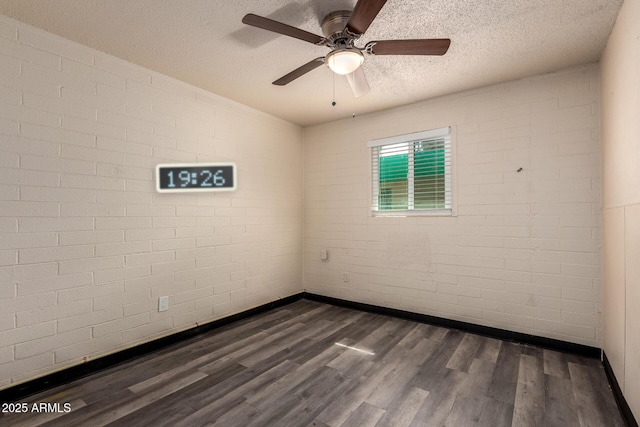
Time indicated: 19:26
